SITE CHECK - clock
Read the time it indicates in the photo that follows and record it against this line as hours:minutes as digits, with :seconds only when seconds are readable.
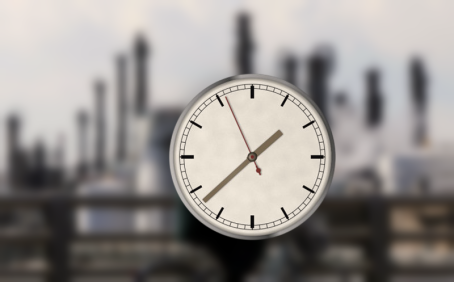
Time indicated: 1:37:56
